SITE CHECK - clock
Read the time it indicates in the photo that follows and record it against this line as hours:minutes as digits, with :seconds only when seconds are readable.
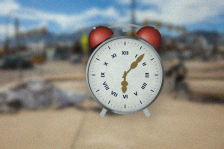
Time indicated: 6:07
